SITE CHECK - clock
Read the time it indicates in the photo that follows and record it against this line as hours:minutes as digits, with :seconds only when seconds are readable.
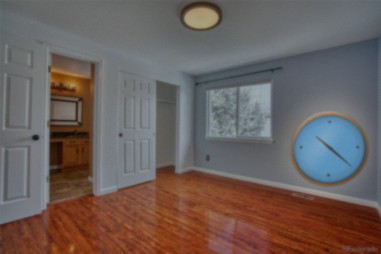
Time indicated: 10:22
